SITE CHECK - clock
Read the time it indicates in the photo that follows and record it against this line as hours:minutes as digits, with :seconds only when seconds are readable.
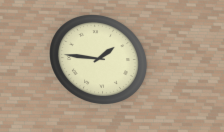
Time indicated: 1:46
